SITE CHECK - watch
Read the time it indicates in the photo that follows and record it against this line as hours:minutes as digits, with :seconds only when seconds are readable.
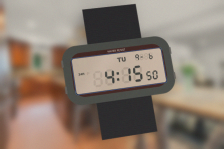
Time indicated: 4:15:50
